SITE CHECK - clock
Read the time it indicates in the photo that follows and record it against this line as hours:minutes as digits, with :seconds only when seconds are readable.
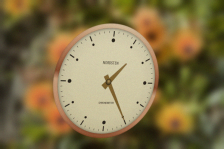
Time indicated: 1:25
